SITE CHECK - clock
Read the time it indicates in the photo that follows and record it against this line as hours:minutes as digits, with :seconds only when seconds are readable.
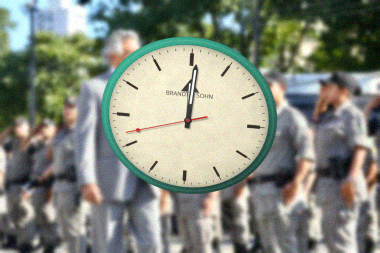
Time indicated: 12:00:42
